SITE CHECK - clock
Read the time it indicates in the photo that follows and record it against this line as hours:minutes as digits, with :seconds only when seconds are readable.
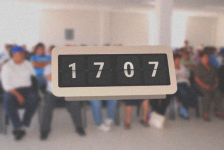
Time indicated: 17:07
